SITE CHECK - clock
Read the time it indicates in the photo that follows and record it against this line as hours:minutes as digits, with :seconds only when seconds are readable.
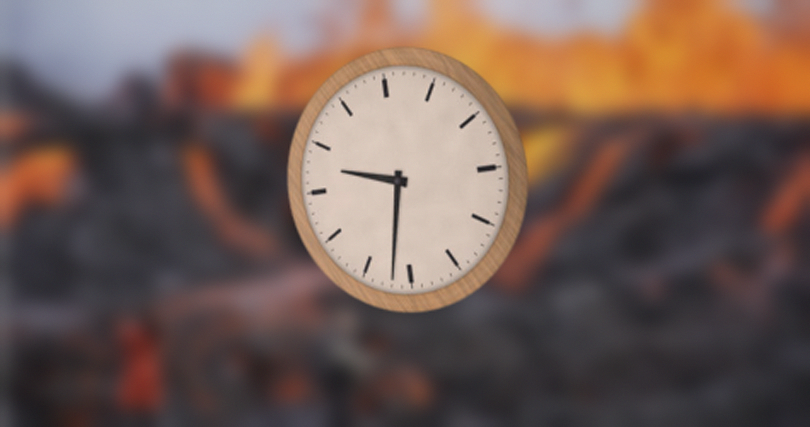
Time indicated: 9:32
